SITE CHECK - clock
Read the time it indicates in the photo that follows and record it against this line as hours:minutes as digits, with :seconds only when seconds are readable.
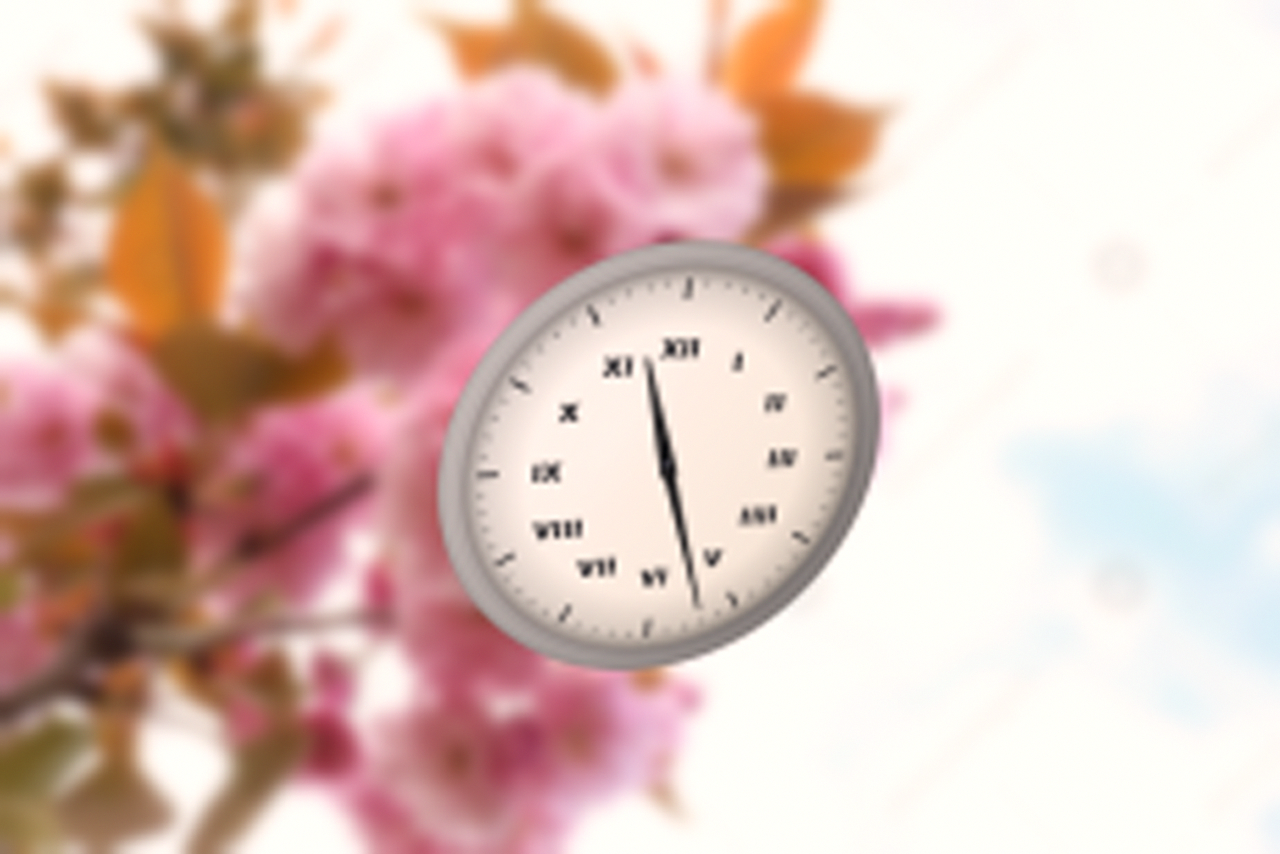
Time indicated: 11:27
